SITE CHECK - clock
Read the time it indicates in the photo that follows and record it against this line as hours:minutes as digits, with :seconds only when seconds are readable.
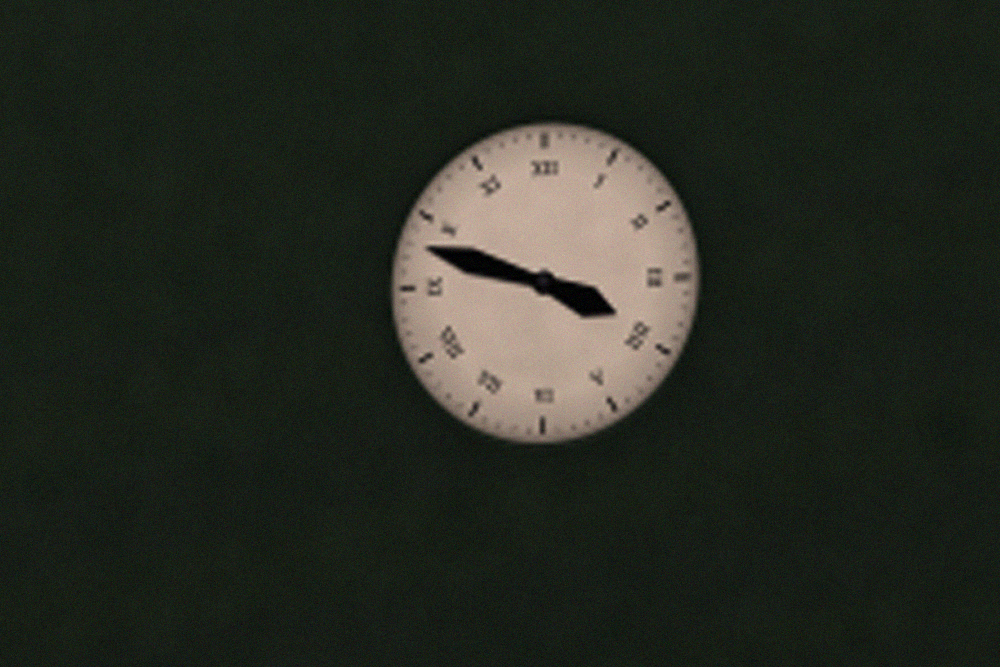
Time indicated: 3:48
